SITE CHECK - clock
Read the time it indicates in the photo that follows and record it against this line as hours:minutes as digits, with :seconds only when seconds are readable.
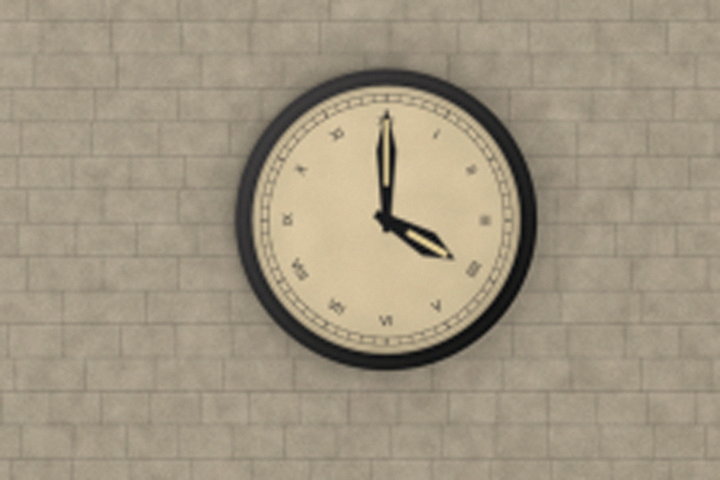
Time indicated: 4:00
